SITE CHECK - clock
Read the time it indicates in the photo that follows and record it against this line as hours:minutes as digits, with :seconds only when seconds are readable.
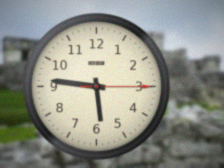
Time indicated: 5:46:15
